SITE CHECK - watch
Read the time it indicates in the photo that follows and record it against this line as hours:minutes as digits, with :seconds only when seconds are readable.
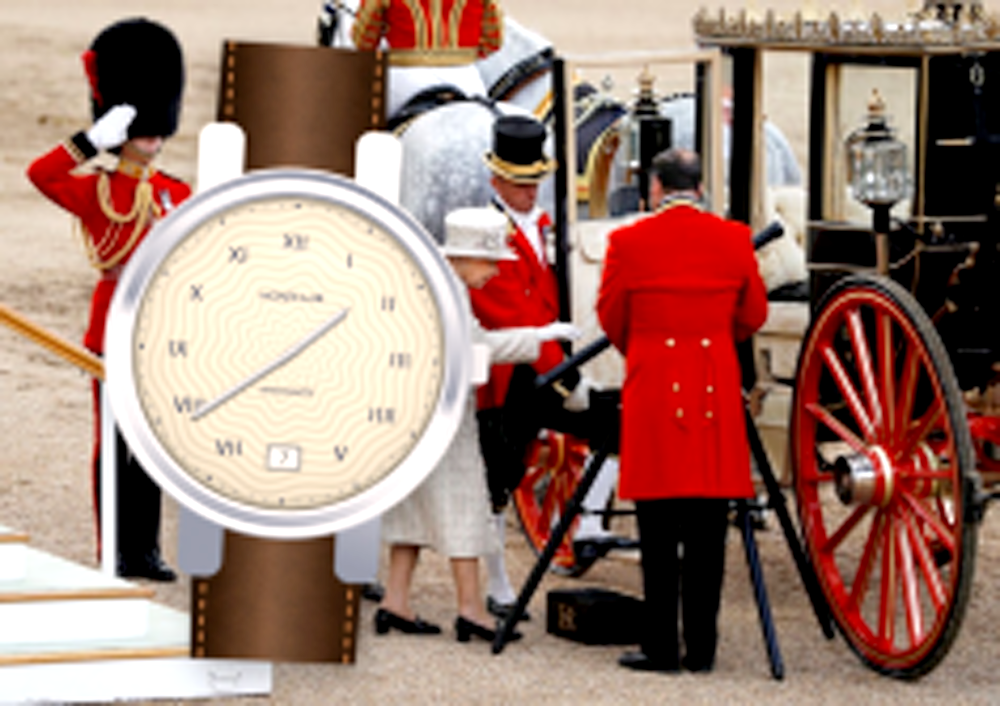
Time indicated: 1:39
